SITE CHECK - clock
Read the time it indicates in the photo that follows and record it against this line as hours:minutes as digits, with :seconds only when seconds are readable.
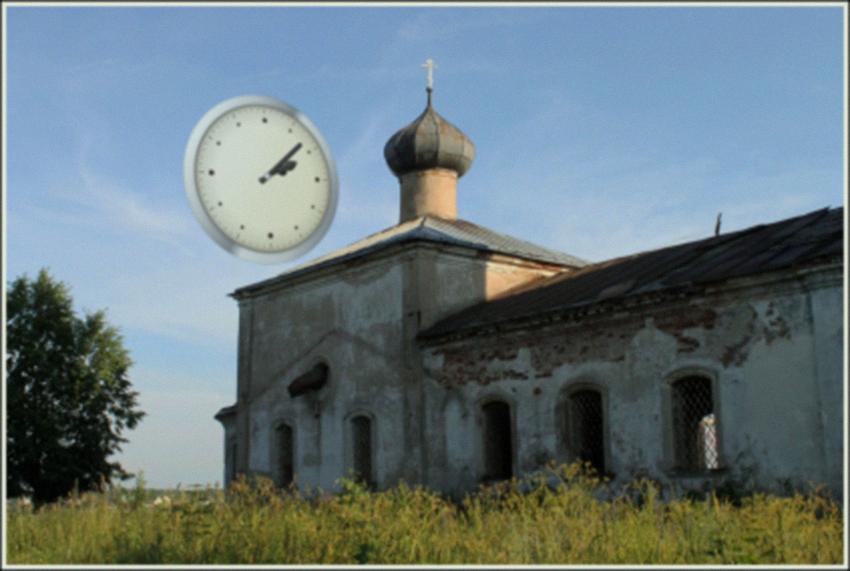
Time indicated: 2:08
